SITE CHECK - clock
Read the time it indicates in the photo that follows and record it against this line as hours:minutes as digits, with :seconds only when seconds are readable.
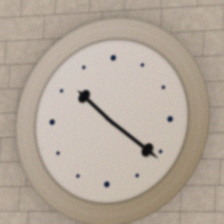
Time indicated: 10:21
